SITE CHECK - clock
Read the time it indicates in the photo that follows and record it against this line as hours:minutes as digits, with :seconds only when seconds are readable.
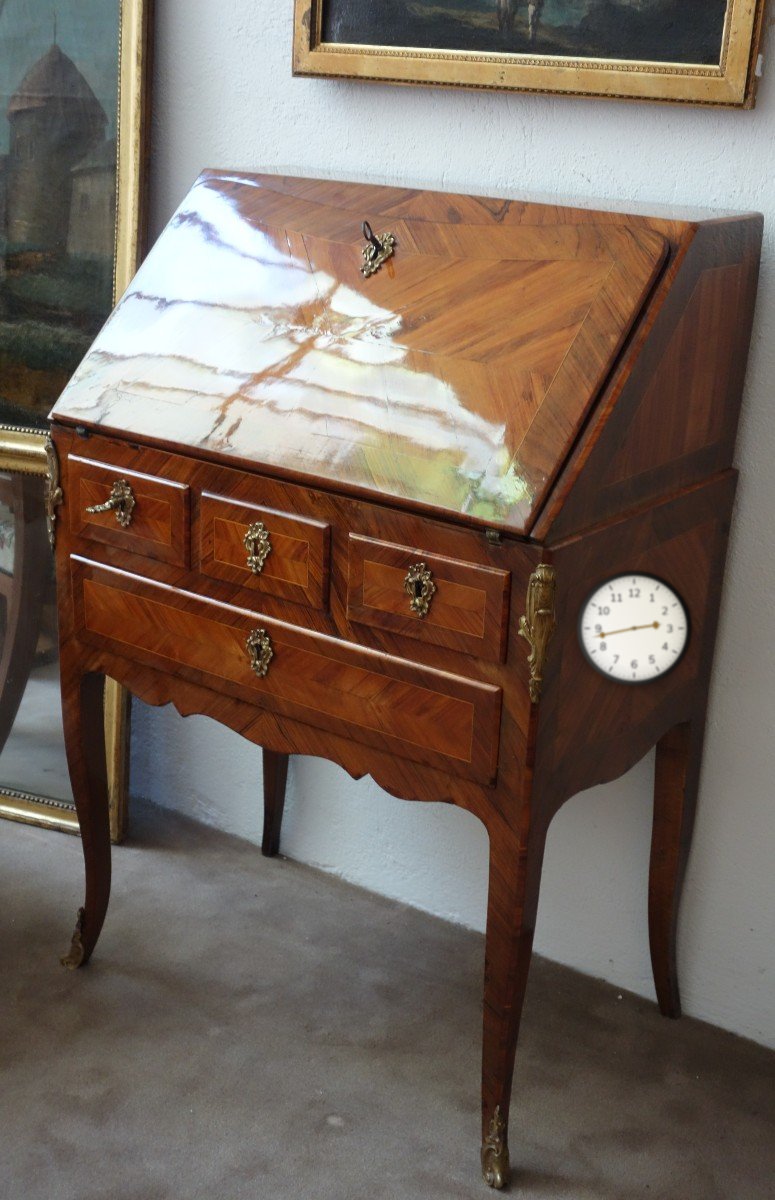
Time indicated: 2:43
